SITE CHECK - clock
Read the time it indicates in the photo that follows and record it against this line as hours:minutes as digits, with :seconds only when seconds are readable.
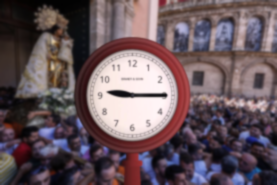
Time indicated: 9:15
